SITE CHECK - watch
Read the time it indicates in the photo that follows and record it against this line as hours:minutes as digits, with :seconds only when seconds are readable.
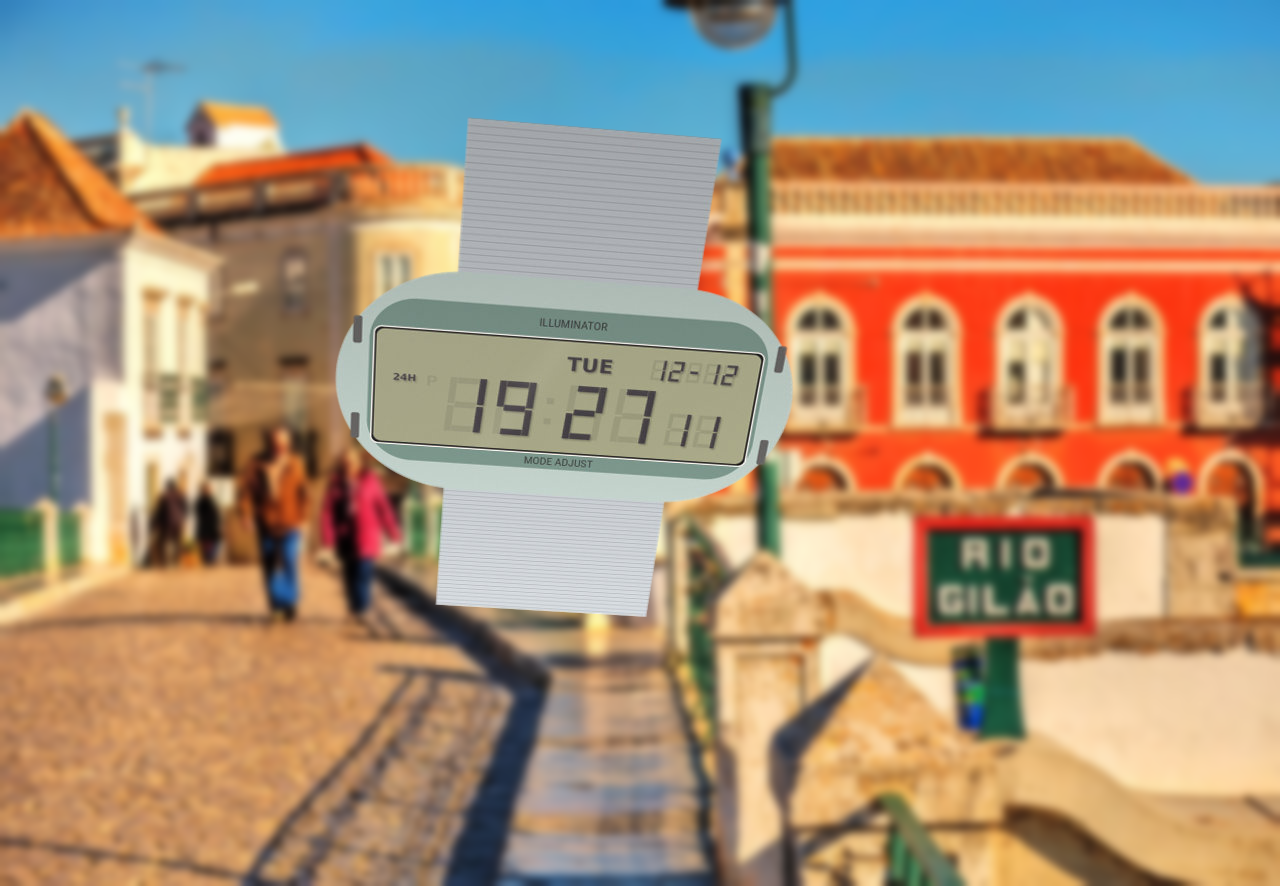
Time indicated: 19:27:11
